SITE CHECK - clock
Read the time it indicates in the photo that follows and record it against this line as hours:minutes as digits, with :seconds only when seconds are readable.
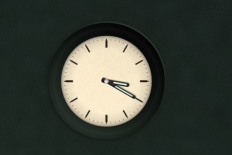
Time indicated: 3:20
